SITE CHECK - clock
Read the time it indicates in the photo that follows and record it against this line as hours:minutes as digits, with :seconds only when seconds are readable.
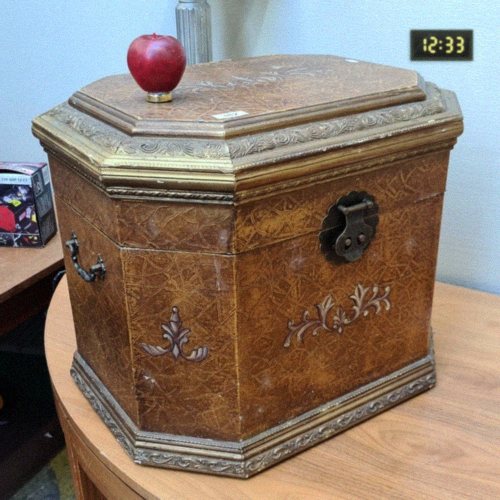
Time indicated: 12:33
